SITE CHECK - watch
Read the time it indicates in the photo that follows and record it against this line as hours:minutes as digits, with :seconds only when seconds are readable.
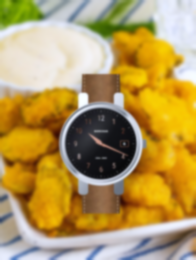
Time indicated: 10:19
